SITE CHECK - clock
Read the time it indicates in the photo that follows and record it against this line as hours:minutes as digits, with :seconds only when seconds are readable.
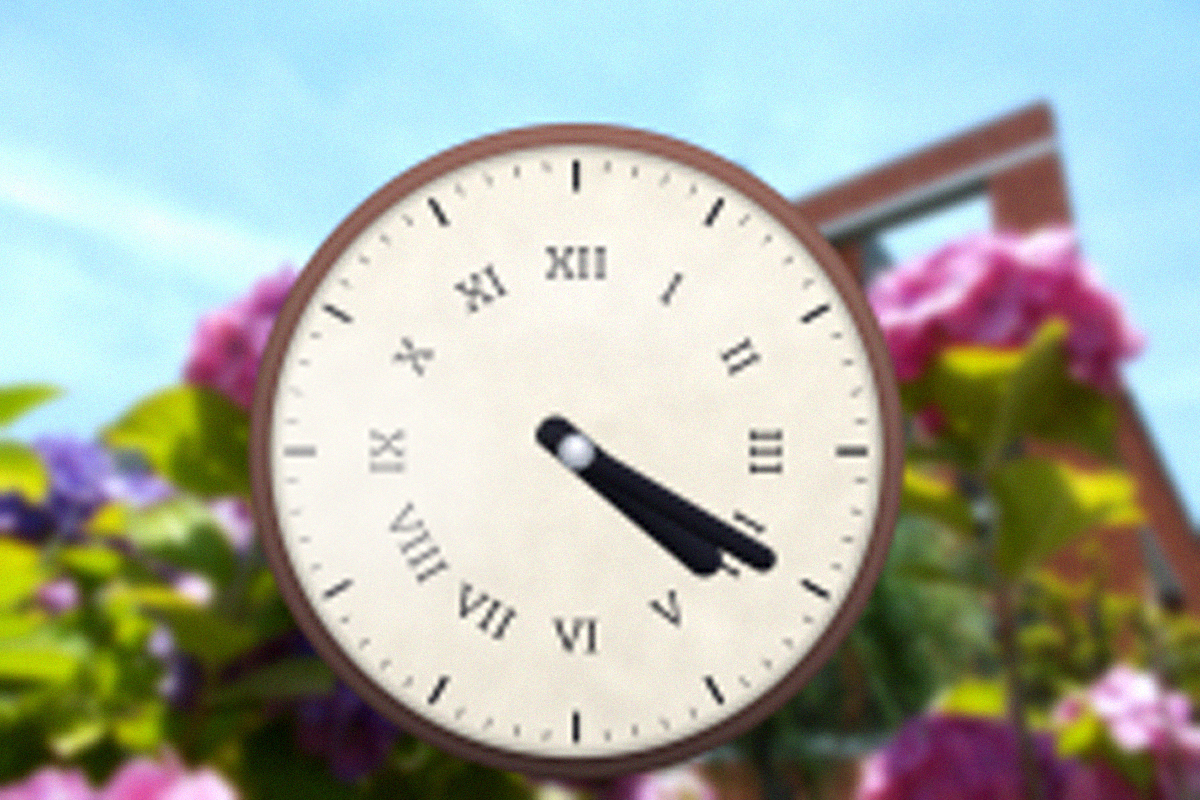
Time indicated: 4:20
